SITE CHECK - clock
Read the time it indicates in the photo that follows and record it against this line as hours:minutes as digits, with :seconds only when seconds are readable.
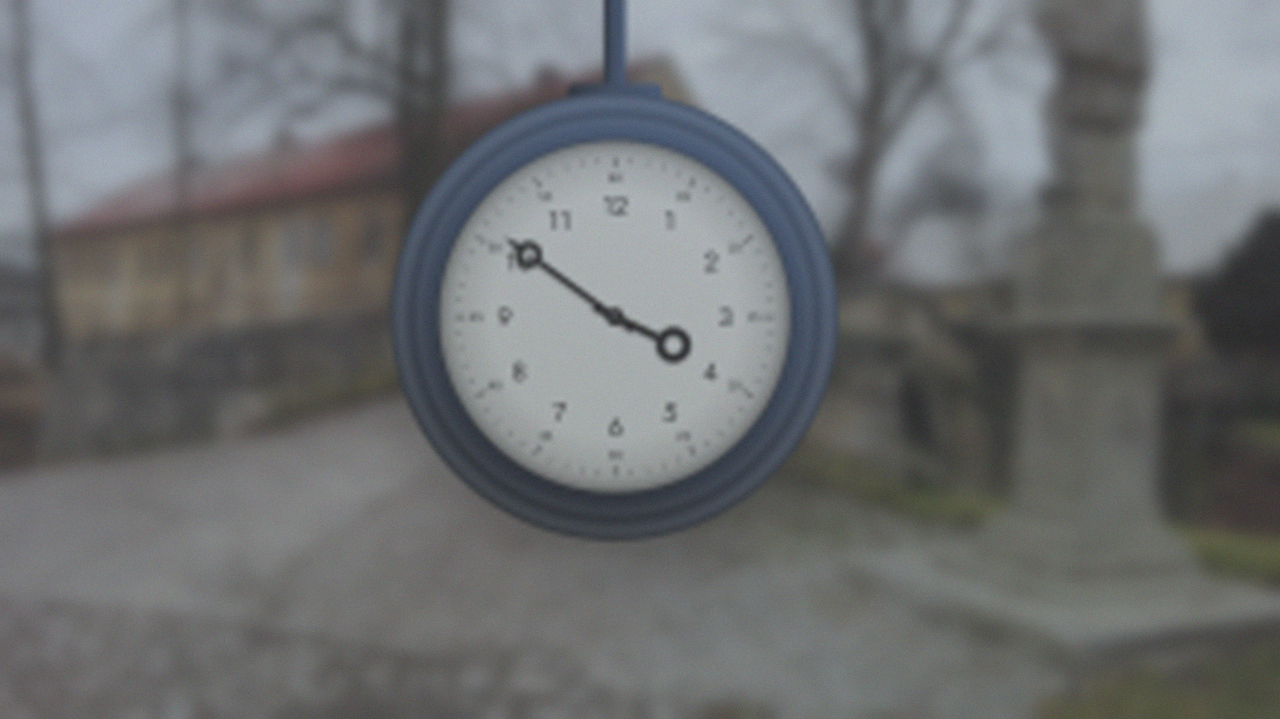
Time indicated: 3:51
